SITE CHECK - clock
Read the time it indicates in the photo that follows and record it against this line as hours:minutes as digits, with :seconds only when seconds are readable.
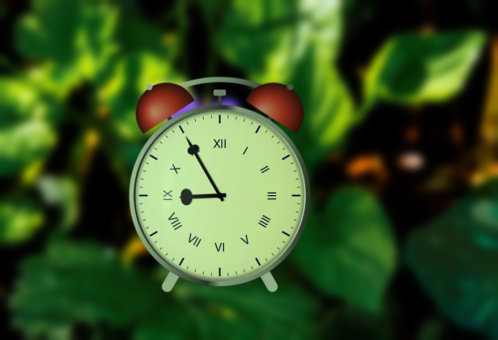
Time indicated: 8:55
